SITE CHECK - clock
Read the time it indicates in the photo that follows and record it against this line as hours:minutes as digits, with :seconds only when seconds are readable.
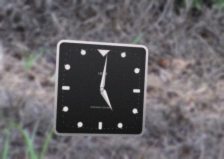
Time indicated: 5:01
